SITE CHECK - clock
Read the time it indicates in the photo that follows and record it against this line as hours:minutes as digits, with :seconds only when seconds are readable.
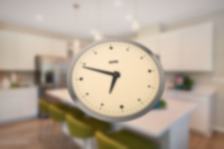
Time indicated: 6:49
